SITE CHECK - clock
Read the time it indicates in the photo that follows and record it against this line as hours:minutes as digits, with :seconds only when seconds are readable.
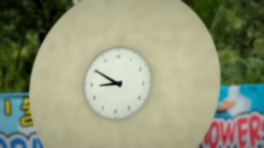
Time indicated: 8:50
